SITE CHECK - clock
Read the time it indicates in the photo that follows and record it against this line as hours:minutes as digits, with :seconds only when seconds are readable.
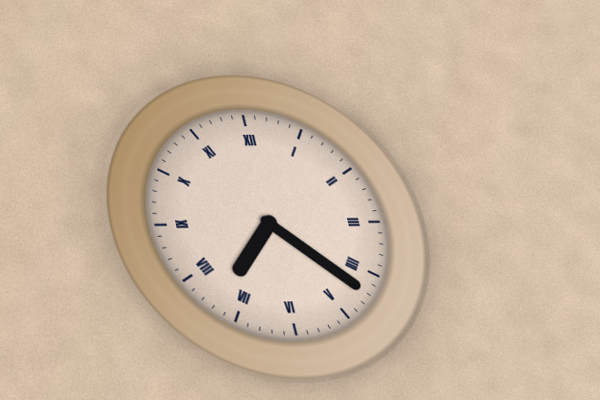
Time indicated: 7:22
